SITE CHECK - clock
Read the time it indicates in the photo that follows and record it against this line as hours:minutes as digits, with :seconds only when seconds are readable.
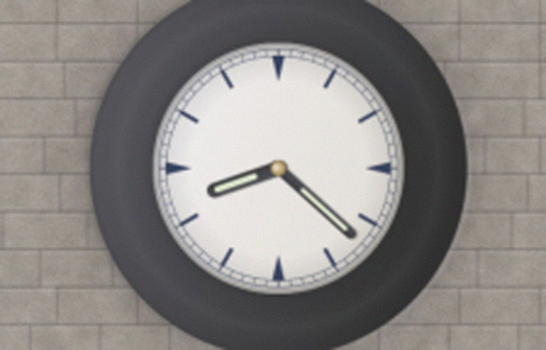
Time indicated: 8:22
